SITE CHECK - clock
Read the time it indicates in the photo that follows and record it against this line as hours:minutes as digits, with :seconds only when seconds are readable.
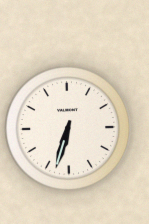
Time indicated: 6:33
